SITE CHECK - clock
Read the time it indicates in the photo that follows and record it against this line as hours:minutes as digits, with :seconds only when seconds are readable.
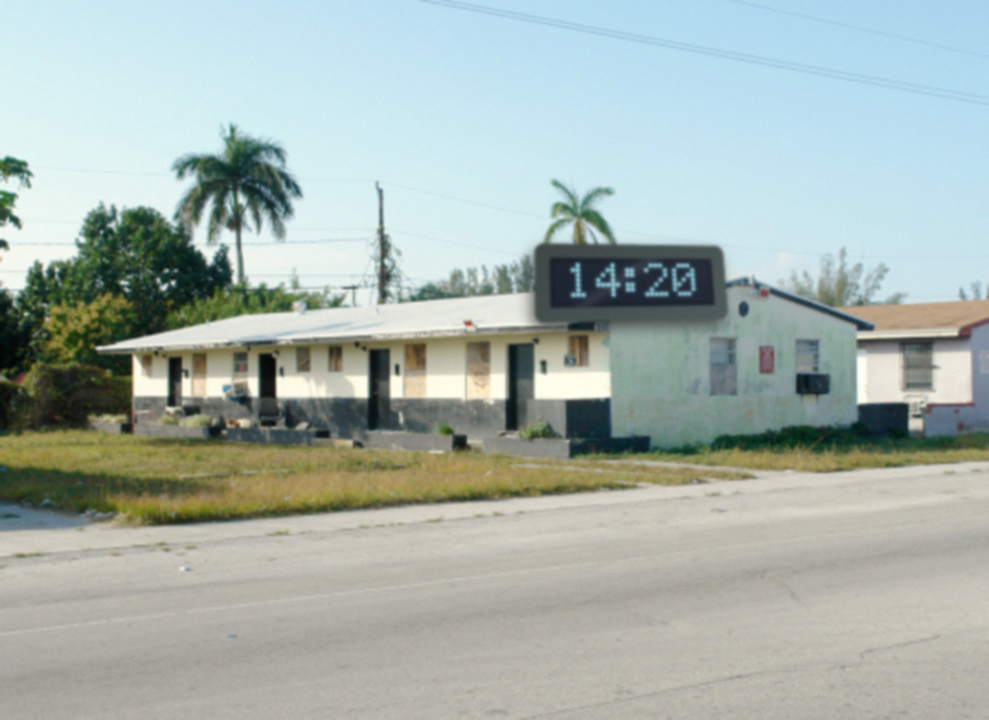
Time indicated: 14:20
